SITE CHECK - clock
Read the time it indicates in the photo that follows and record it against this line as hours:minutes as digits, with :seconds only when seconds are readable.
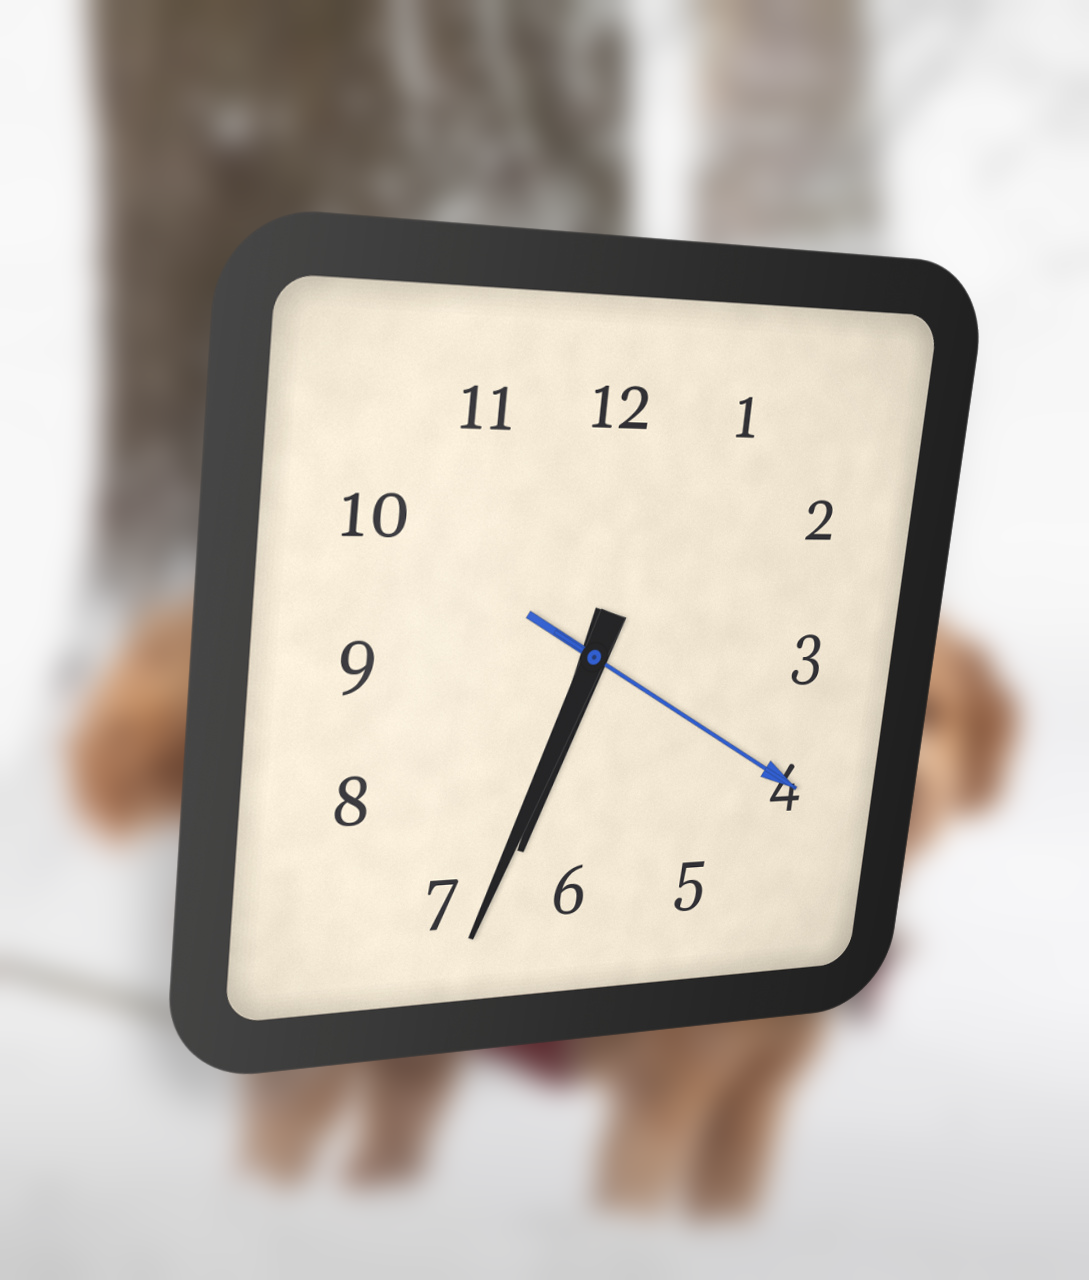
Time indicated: 6:33:20
